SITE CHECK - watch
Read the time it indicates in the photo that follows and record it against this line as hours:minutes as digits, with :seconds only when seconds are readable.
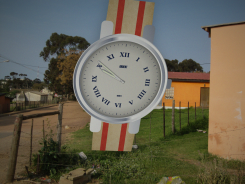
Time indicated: 9:51
